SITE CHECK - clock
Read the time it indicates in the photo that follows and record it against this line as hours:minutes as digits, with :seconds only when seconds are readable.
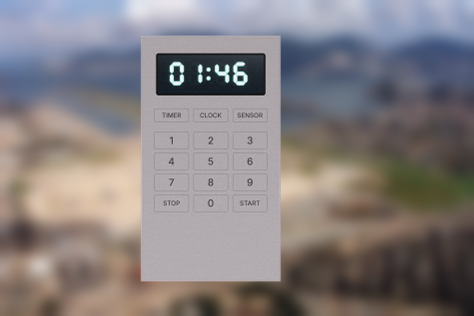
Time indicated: 1:46
